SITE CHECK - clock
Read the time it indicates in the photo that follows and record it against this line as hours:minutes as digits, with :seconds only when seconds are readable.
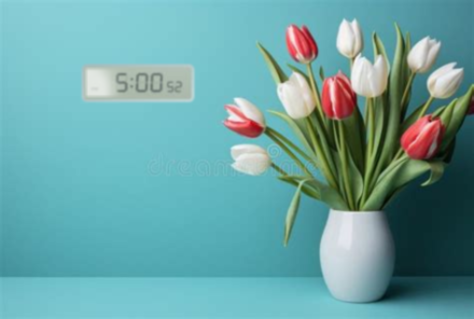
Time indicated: 5:00
